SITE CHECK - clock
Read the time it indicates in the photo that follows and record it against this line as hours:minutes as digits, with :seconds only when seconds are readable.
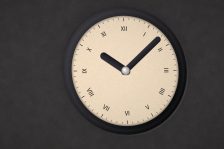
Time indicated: 10:08
